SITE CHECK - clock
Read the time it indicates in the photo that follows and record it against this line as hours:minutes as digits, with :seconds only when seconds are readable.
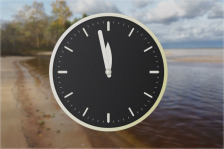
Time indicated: 11:58
